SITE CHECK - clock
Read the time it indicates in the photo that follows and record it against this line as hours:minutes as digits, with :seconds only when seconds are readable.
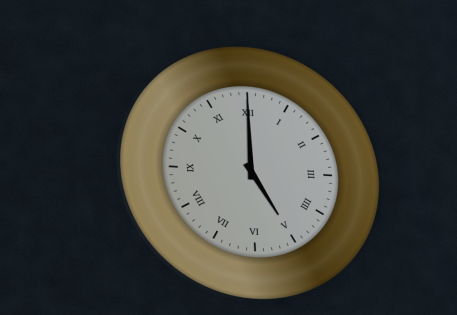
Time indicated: 5:00
